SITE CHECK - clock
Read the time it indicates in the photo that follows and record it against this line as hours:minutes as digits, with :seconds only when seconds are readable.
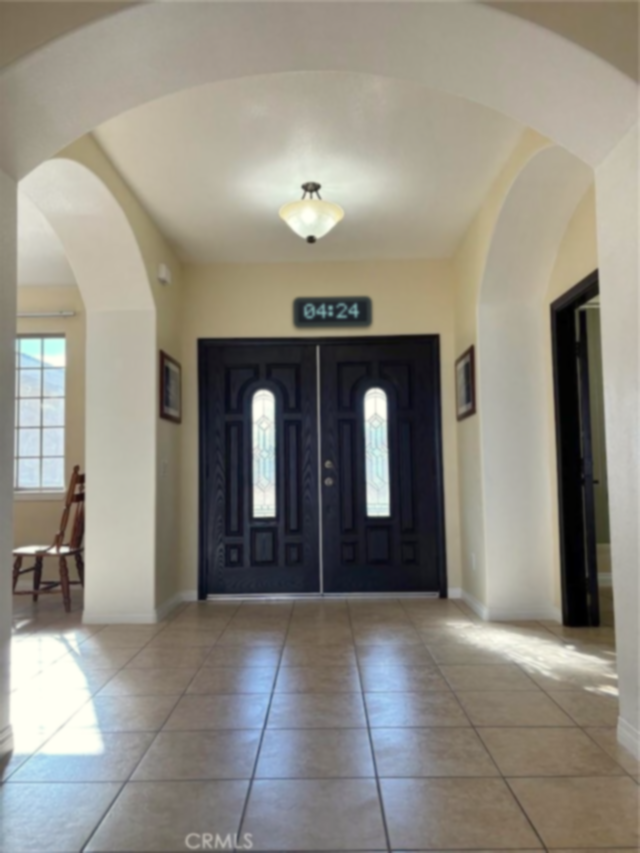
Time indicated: 4:24
